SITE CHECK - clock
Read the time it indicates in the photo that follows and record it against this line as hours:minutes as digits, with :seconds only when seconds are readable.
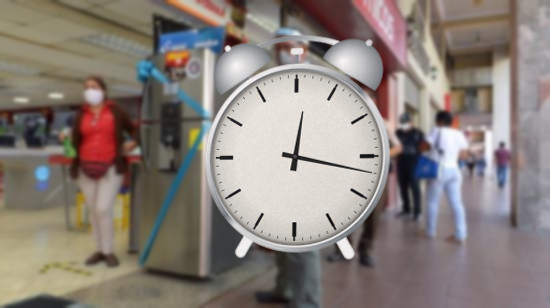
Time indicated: 12:17
